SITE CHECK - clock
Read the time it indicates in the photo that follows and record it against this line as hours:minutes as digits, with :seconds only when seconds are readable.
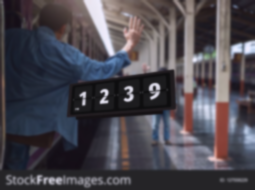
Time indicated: 12:39
